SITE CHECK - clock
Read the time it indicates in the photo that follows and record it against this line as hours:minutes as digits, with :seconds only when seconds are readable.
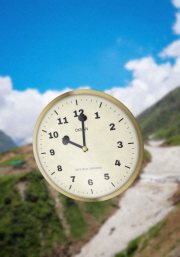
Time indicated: 10:01
